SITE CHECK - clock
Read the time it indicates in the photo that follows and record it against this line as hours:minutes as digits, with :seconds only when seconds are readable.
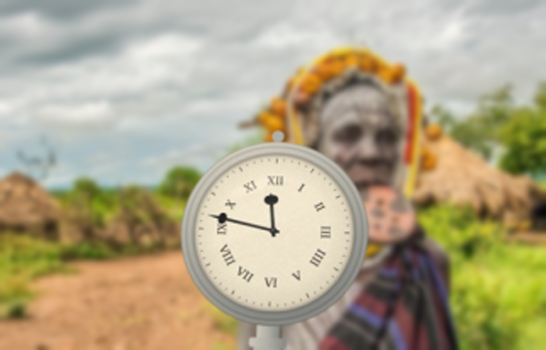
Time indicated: 11:47
